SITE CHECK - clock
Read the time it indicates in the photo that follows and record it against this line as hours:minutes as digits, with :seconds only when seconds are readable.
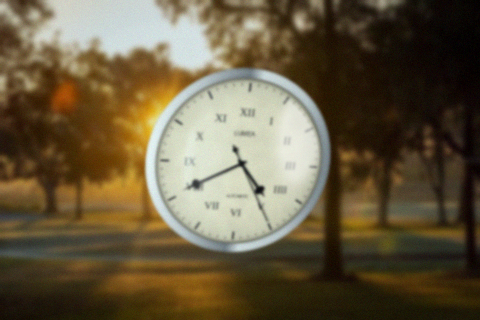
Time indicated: 4:40:25
